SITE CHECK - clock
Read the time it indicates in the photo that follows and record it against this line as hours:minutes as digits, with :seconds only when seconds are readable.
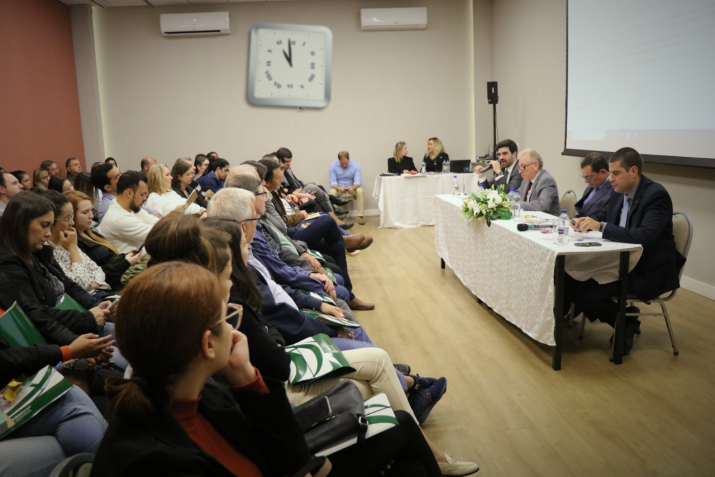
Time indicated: 10:59
